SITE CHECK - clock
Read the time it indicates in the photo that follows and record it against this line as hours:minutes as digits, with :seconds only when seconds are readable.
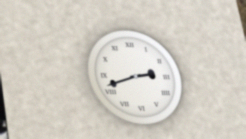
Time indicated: 2:42
